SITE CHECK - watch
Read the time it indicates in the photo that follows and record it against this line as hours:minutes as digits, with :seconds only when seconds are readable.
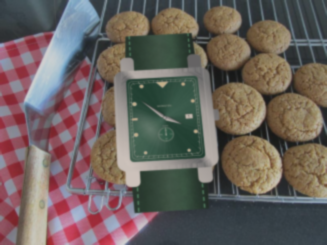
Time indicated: 3:52
